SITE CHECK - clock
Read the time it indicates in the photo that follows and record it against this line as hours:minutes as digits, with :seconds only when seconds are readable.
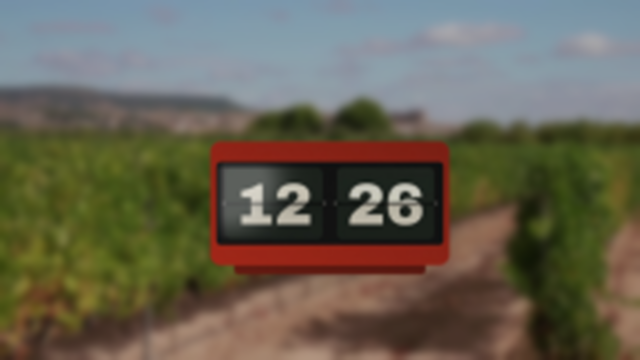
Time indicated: 12:26
